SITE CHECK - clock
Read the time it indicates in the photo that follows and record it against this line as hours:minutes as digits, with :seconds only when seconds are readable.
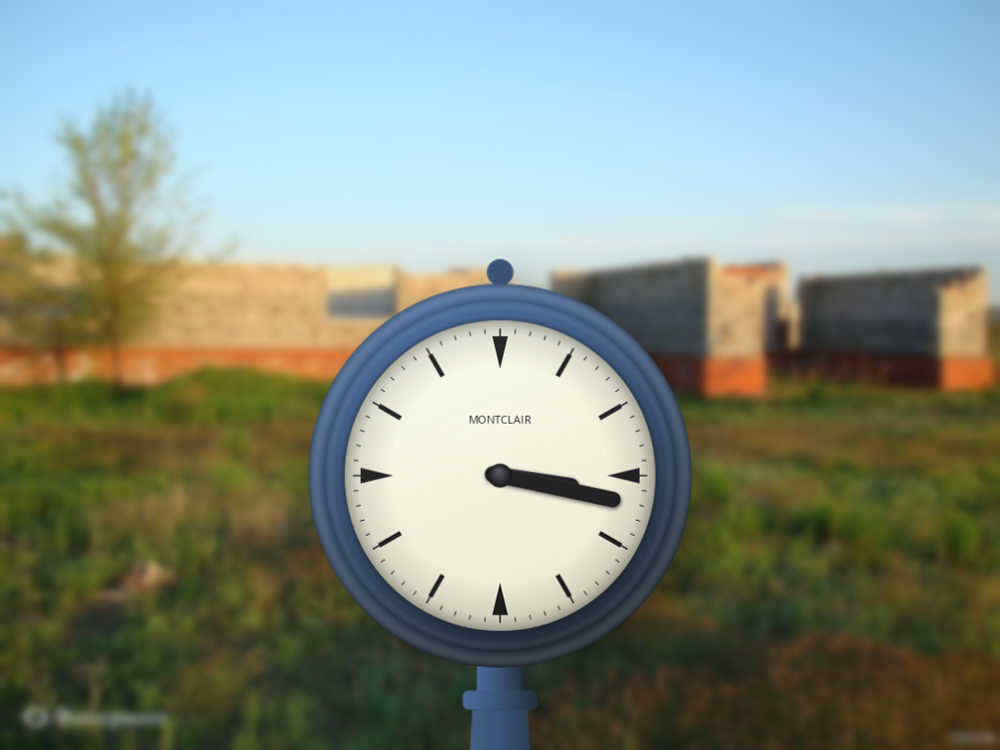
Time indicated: 3:17
